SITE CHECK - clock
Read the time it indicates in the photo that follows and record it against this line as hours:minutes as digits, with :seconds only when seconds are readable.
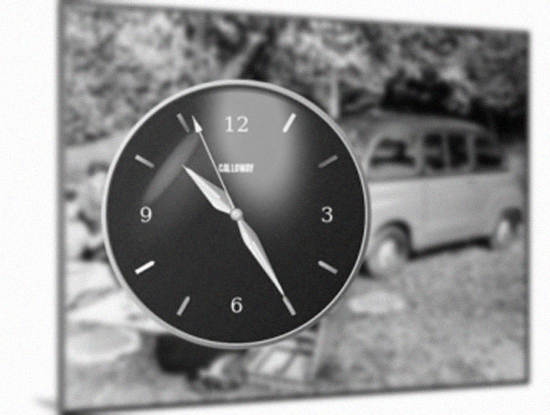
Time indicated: 10:24:56
